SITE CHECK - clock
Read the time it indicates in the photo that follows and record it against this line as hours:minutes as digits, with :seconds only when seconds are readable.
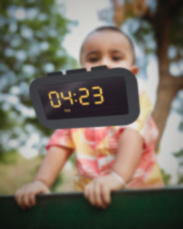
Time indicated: 4:23
